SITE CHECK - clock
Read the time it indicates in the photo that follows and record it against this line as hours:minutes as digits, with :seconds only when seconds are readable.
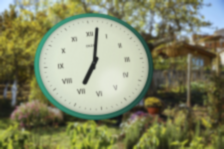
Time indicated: 7:02
